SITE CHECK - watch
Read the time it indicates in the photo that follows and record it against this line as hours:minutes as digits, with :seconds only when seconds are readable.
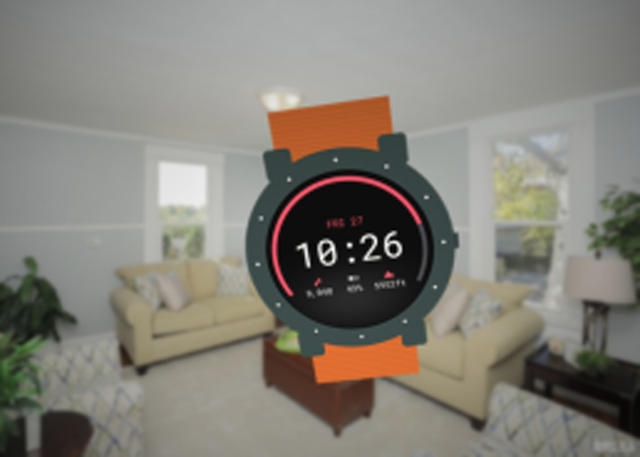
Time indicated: 10:26
